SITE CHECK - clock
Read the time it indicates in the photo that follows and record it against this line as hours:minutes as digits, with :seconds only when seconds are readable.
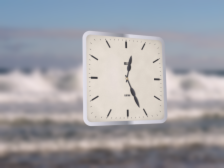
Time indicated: 12:26
